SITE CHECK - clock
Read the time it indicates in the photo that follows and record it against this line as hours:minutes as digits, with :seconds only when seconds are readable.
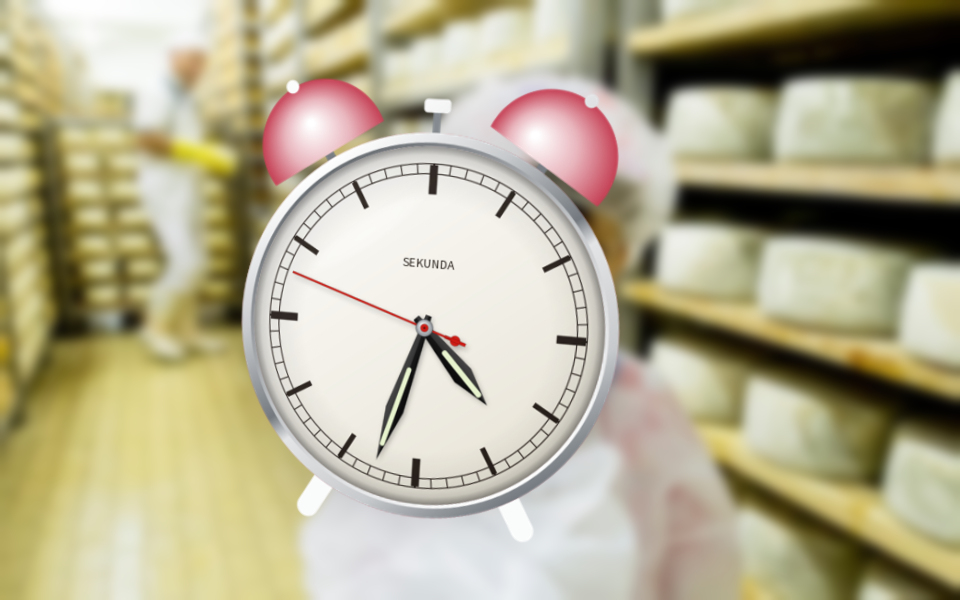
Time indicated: 4:32:48
